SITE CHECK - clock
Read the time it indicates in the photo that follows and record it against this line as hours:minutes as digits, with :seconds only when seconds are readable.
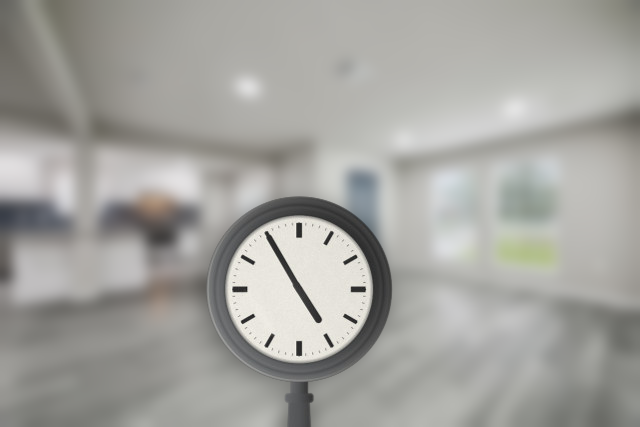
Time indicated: 4:55
